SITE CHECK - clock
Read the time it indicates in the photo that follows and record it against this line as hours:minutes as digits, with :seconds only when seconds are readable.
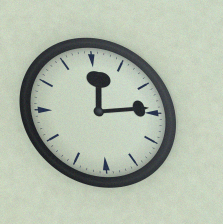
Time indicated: 12:14
